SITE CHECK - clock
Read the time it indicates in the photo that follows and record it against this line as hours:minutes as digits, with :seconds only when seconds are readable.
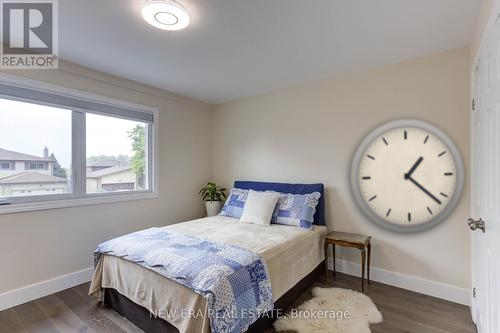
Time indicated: 1:22
